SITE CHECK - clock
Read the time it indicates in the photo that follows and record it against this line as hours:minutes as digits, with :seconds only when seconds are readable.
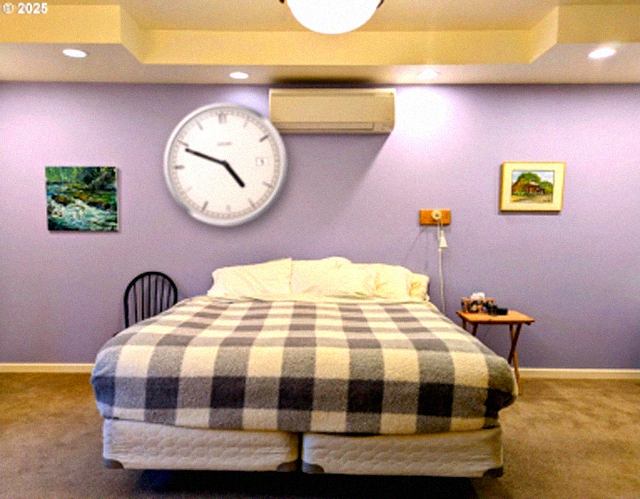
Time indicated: 4:49
